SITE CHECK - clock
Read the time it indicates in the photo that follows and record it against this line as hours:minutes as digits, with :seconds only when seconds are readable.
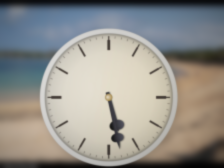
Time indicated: 5:28
